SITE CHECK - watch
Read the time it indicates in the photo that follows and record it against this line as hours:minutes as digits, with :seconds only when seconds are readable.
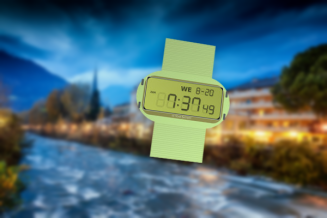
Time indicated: 7:37:49
